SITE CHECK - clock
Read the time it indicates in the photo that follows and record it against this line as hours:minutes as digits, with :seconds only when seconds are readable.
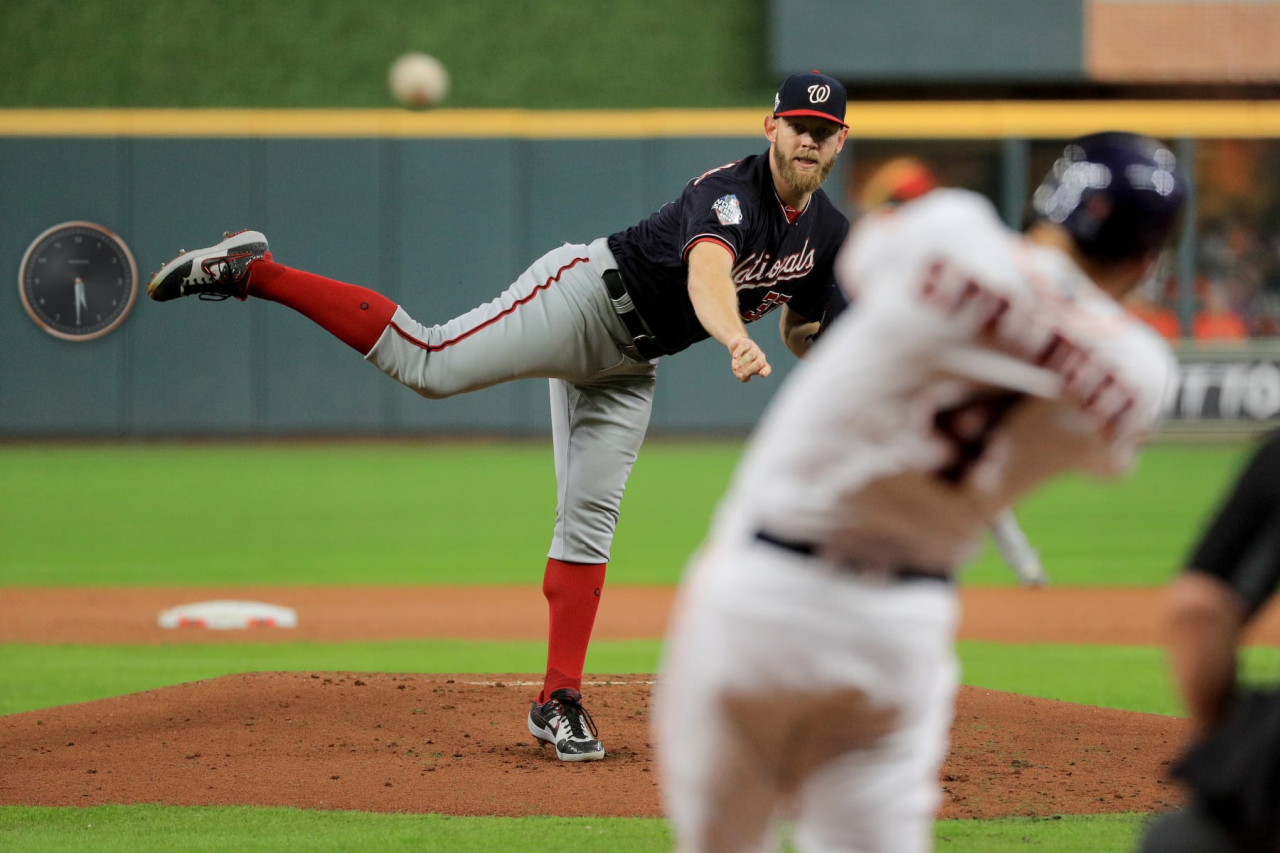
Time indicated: 5:30
